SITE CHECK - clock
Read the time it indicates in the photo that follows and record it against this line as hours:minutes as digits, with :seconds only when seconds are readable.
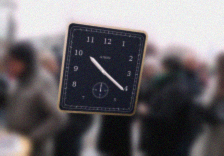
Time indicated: 10:21
